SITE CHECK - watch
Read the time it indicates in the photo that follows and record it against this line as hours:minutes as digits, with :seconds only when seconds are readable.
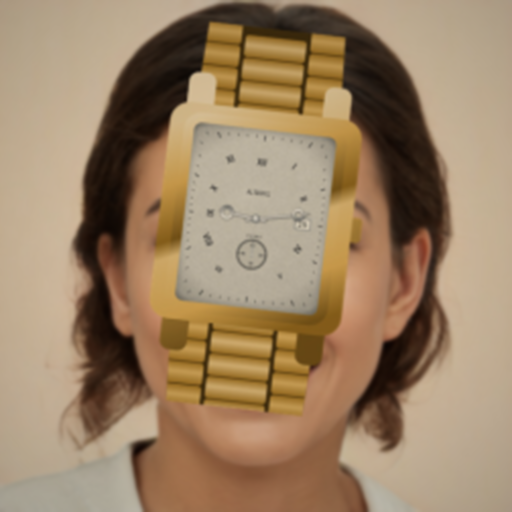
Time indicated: 9:13
